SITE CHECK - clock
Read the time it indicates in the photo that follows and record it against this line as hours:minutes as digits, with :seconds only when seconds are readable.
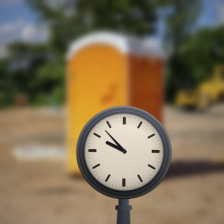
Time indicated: 9:53
